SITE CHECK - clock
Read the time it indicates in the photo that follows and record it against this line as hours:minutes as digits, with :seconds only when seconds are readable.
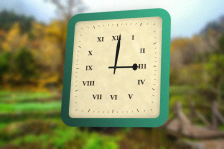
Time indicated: 3:01
